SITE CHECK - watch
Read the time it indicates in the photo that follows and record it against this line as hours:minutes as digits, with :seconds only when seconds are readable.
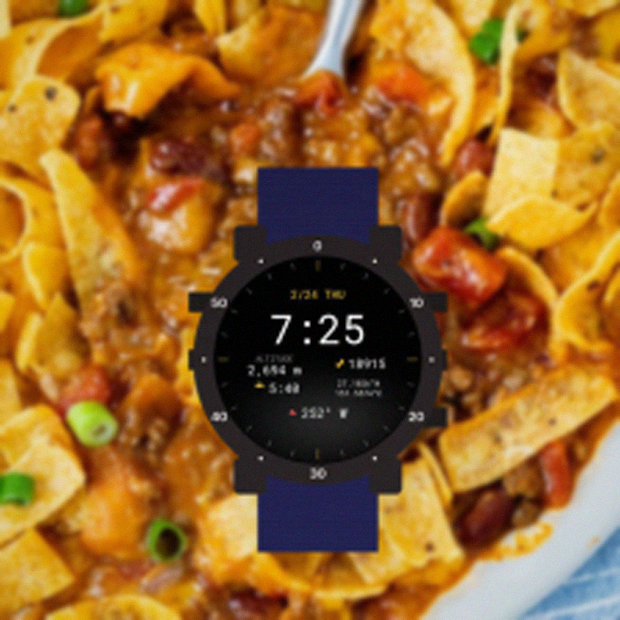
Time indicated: 7:25
